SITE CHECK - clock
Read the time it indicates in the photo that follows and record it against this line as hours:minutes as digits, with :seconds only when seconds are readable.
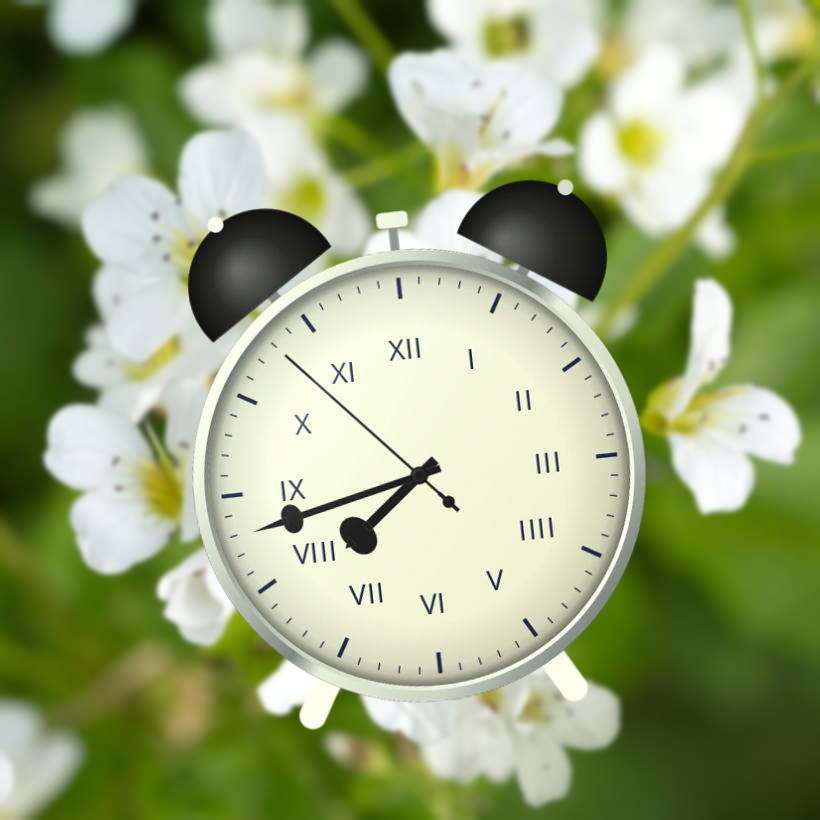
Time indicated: 7:42:53
